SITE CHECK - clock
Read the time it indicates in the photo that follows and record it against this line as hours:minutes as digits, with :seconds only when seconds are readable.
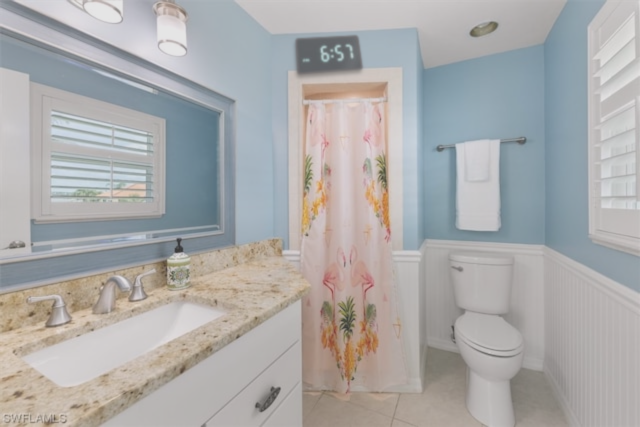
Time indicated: 6:57
